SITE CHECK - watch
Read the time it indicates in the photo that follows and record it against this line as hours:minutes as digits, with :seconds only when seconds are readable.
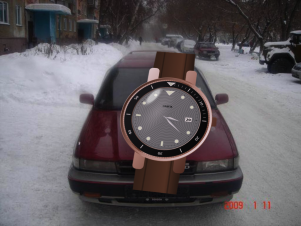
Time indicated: 3:22
